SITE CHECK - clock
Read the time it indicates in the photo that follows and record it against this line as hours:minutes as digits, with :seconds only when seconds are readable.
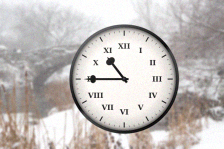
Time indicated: 10:45
